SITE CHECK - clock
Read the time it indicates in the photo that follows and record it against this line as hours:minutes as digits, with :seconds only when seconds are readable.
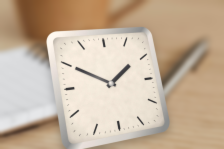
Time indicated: 1:50
